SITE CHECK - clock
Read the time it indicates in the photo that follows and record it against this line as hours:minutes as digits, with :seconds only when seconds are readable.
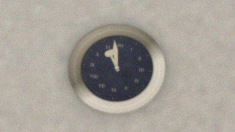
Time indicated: 10:58
